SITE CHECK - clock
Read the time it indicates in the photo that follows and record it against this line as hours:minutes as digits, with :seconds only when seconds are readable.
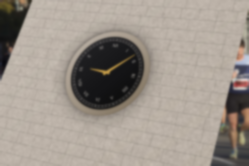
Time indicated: 9:08
